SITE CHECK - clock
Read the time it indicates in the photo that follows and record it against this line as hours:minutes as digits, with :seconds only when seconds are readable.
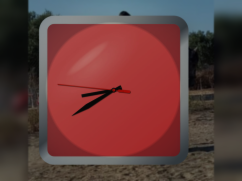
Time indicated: 8:39:46
